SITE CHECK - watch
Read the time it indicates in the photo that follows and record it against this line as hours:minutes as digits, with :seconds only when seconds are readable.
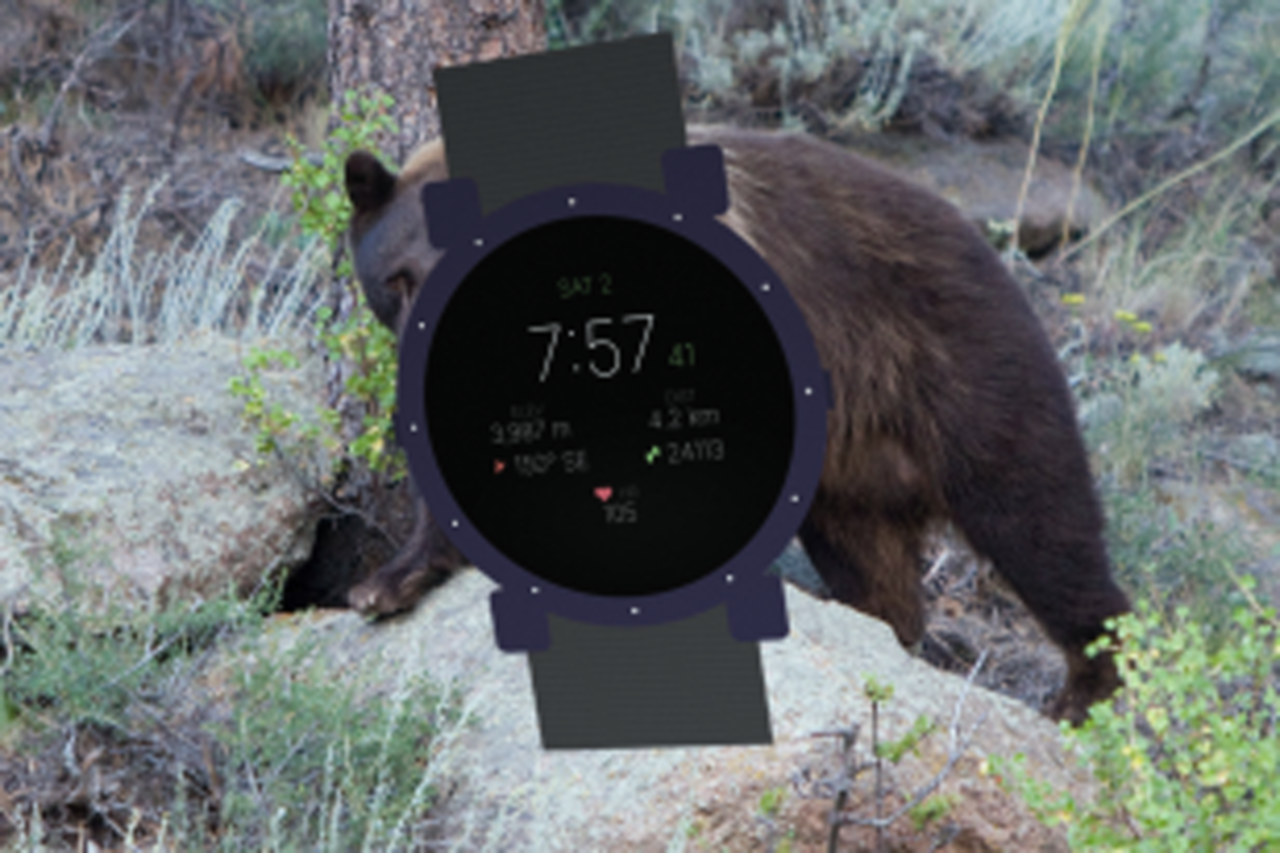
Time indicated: 7:57
